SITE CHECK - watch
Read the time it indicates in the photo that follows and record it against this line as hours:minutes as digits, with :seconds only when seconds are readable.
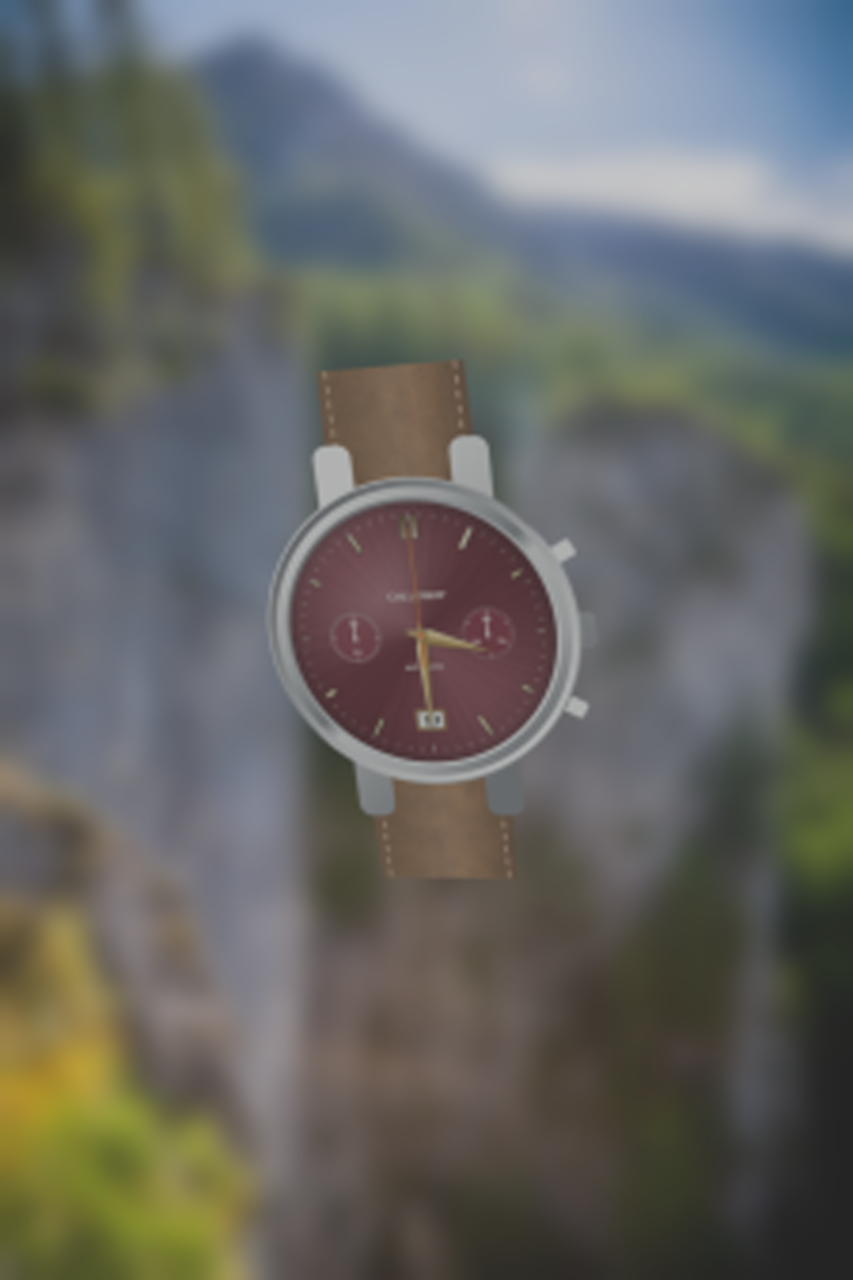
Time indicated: 3:30
